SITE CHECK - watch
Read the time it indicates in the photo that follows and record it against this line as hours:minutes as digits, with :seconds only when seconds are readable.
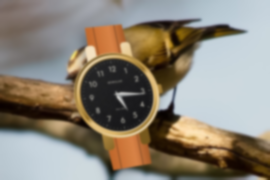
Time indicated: 5:16
